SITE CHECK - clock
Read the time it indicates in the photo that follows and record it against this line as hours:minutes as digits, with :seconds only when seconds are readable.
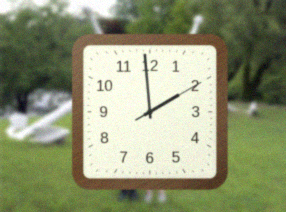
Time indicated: 1:59:10
